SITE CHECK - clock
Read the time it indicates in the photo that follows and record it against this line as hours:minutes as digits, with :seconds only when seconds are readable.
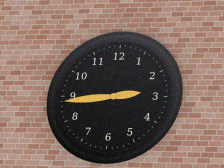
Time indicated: 2:44
